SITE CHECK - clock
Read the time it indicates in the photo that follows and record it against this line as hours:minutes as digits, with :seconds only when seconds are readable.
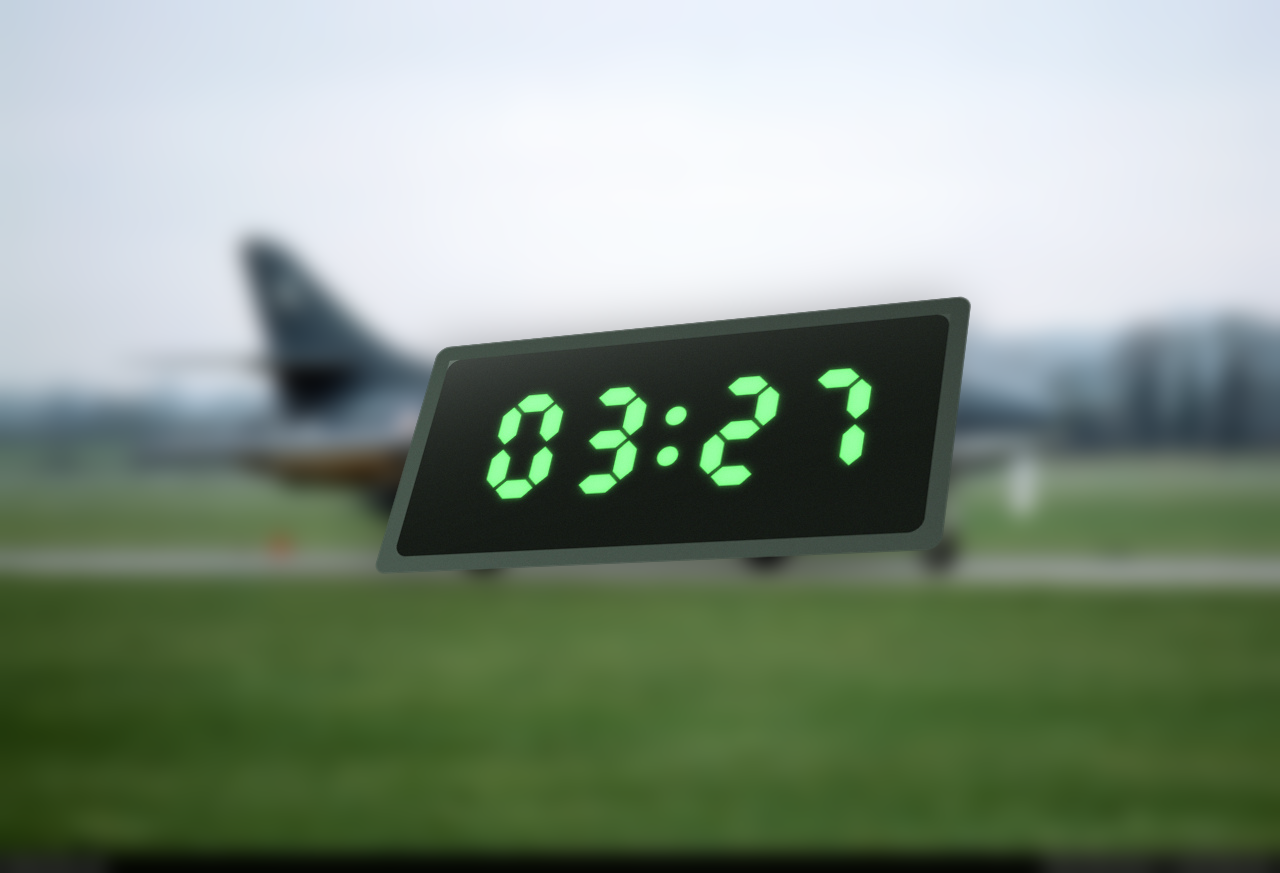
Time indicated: 3:27
